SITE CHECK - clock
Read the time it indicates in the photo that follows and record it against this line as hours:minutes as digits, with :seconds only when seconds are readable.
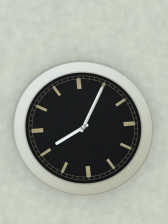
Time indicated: 8:05
